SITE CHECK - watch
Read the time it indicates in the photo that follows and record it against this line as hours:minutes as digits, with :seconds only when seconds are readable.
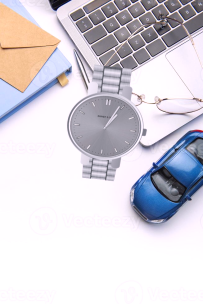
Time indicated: 1:04
